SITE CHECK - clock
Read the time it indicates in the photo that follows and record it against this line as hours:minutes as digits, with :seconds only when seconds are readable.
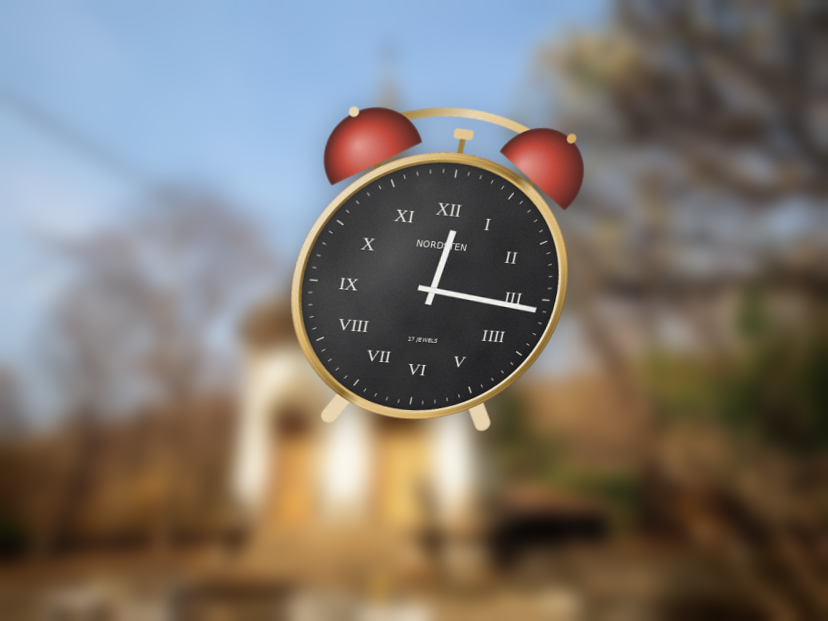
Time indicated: 12:16
